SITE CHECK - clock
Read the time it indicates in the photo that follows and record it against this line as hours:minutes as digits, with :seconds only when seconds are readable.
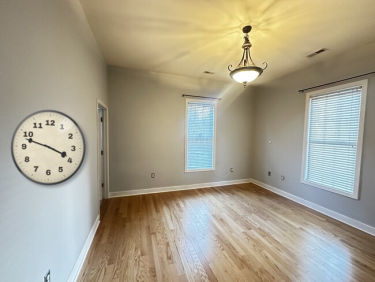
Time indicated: 3:48
